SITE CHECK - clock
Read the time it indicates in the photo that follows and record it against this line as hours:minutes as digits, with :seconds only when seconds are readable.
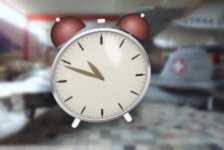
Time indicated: 10:49
